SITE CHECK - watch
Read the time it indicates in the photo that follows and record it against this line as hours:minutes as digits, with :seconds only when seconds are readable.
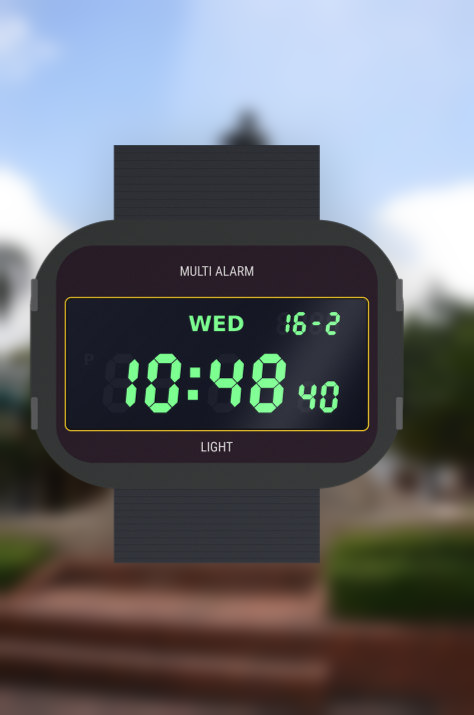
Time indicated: 10:48:40
